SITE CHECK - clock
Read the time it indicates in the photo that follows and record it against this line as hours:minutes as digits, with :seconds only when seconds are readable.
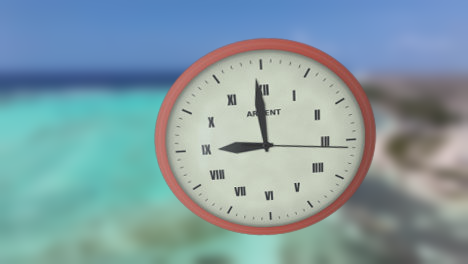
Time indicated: 8:59:16
